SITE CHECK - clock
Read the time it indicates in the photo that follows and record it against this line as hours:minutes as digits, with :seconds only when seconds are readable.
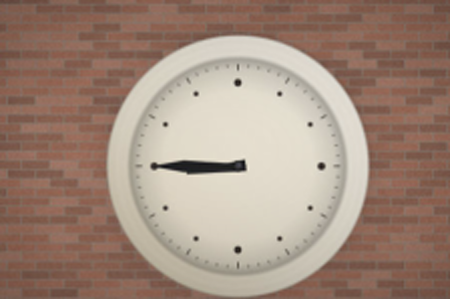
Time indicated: 8:45
